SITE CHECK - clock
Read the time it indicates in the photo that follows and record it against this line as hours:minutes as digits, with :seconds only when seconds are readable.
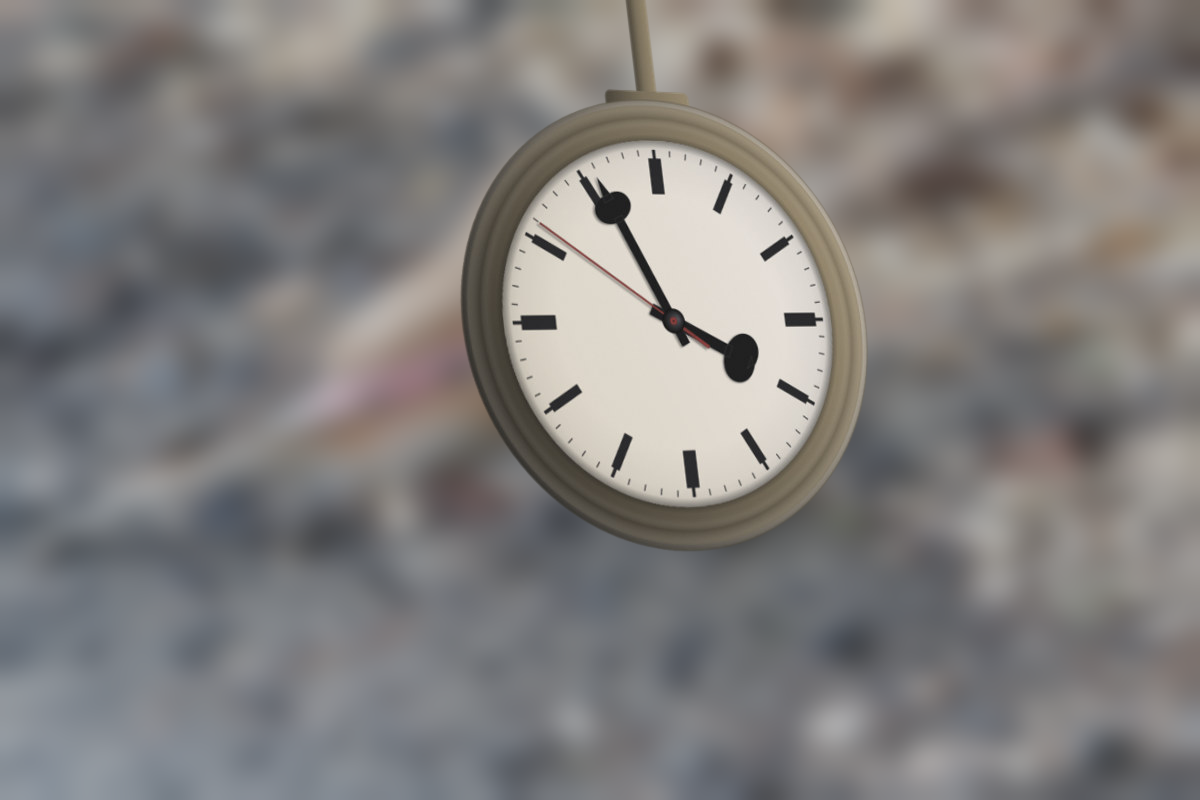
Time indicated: 3:55:51
